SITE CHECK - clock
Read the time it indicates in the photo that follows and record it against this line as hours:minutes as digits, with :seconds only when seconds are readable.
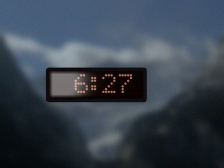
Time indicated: 6:27
